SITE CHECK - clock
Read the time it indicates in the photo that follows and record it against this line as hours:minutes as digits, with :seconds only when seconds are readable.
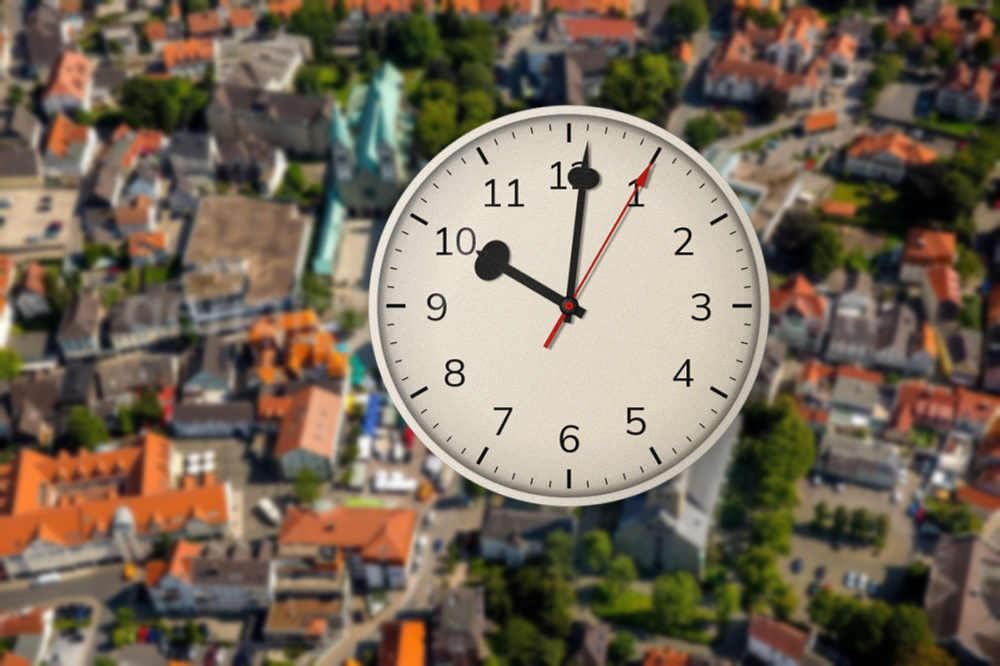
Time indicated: 10:01:05
